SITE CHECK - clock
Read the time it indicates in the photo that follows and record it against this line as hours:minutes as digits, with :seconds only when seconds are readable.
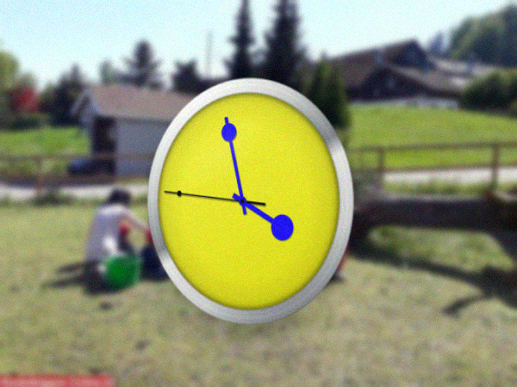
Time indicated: 3:57:46
